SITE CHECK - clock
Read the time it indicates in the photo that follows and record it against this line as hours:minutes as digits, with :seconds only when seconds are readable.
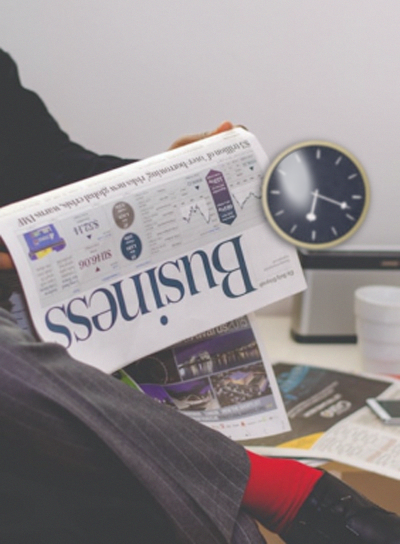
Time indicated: 6:18
